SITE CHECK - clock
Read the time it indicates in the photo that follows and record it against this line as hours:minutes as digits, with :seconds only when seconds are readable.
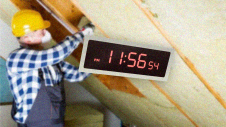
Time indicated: 11:56:54
